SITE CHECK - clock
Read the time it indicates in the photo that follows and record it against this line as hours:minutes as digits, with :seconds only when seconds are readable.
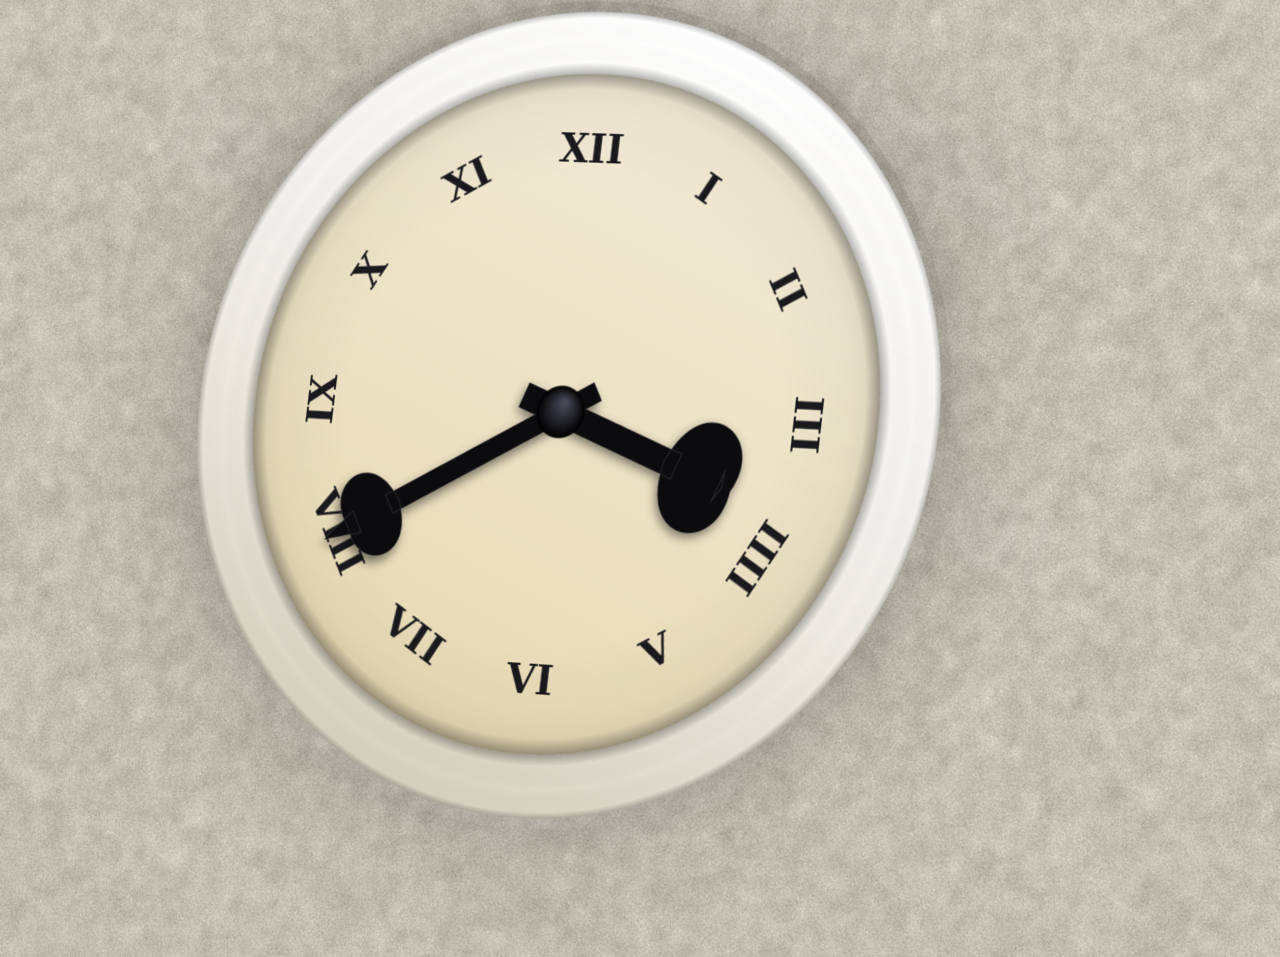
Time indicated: 3:40
